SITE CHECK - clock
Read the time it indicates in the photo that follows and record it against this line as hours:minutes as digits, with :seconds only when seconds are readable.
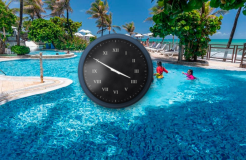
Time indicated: 3:50
